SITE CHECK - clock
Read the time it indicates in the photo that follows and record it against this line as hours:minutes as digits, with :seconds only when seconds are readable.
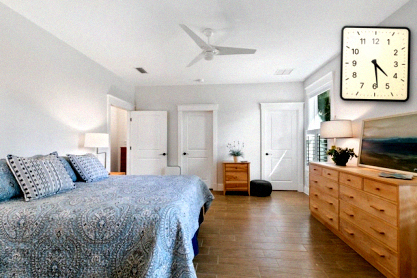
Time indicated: 4:29
